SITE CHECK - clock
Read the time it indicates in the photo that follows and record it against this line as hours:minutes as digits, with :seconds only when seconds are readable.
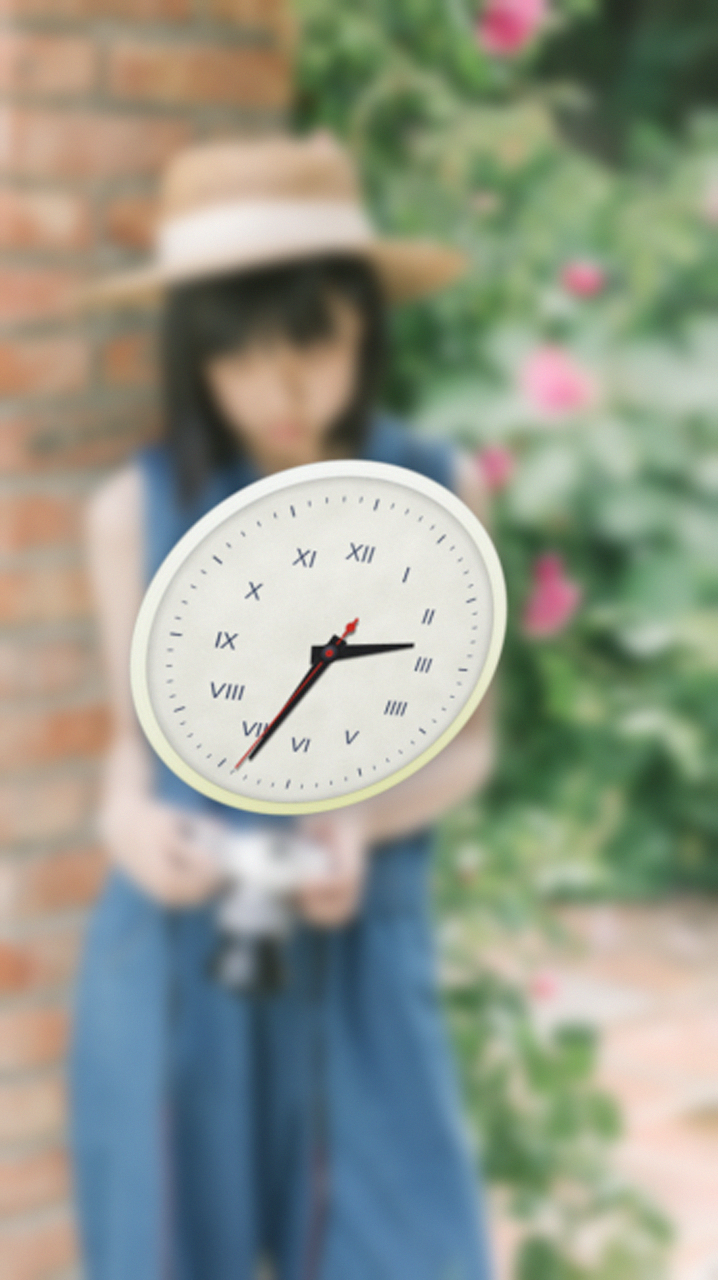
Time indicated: 2:33:34
